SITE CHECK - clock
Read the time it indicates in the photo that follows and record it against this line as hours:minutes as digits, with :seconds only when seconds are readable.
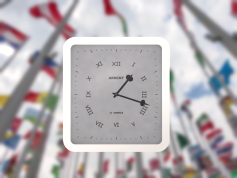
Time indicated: 1:18
